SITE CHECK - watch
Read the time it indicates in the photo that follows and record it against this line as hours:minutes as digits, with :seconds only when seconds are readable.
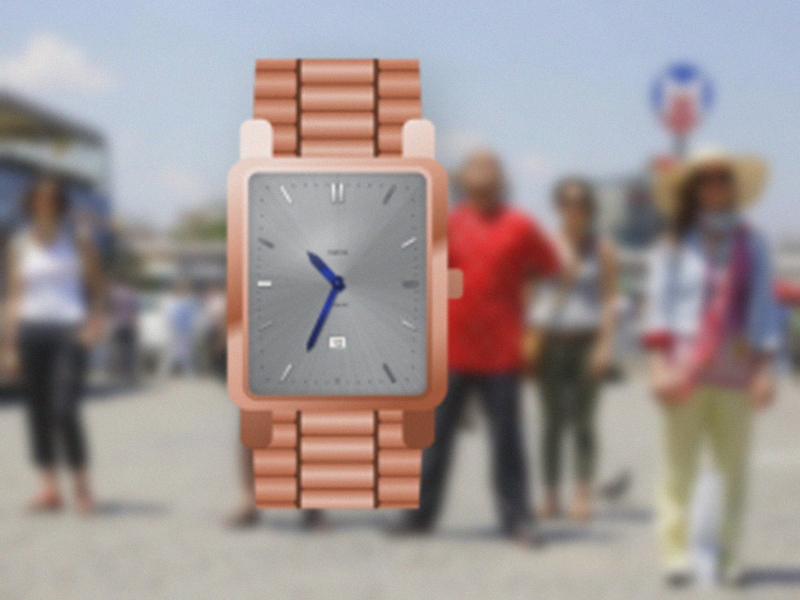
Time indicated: 10:34
